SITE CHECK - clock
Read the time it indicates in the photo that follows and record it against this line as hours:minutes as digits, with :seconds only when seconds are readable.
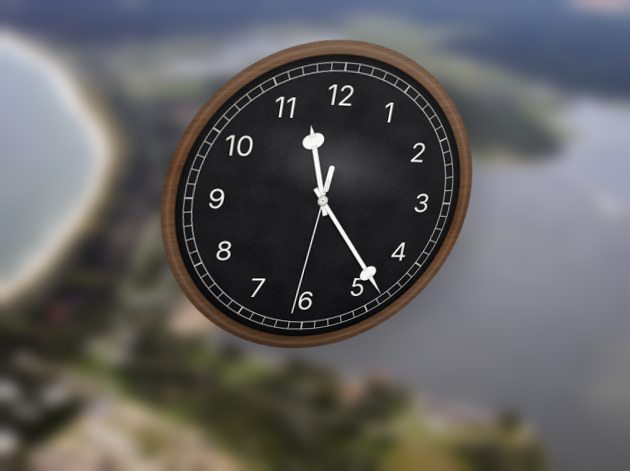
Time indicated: 11:23:31
